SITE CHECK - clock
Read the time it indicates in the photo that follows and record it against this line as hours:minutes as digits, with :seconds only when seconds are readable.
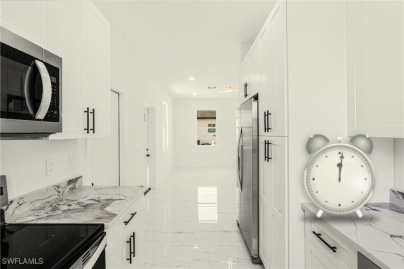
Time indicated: 12:01
